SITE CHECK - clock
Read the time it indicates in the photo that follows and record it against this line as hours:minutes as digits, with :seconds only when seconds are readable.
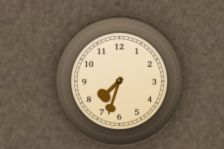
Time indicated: 7:33
